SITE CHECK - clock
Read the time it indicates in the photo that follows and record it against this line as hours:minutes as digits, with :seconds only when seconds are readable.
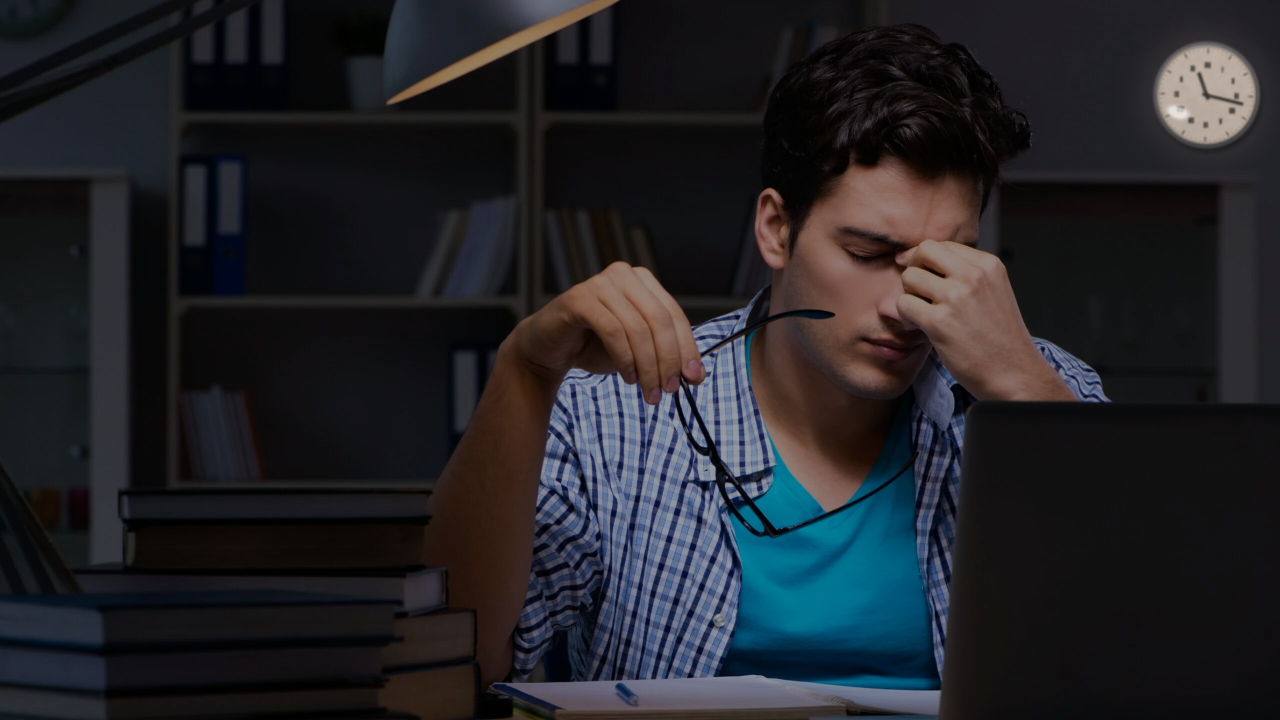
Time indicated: 11:17
